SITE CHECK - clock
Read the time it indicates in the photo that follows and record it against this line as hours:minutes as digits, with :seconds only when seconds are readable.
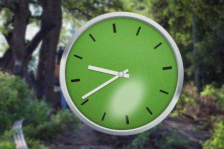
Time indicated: 9:41
